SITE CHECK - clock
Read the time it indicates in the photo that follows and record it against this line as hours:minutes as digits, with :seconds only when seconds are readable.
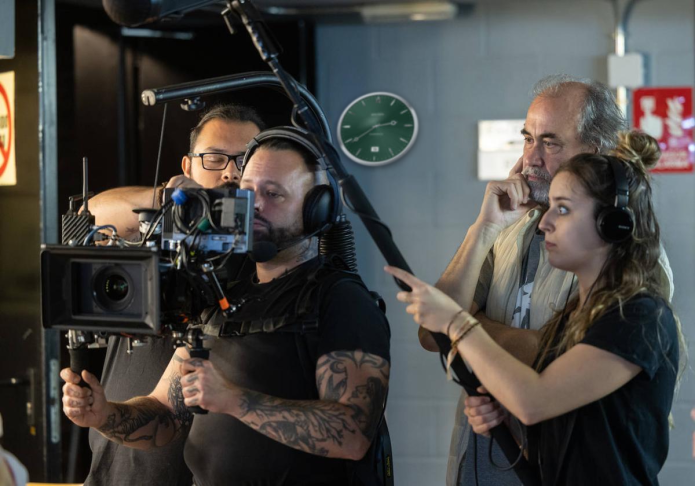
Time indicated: 2:39
